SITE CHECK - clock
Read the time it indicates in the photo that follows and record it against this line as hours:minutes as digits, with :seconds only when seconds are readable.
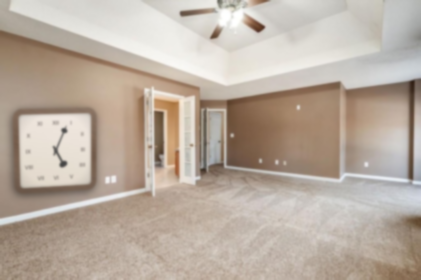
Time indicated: 5:04
